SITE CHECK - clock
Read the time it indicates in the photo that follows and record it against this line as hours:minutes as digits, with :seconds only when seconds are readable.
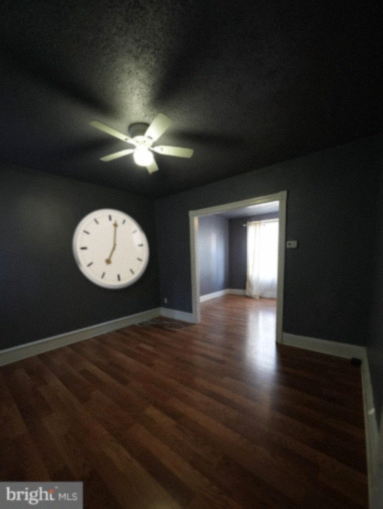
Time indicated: 7:02
